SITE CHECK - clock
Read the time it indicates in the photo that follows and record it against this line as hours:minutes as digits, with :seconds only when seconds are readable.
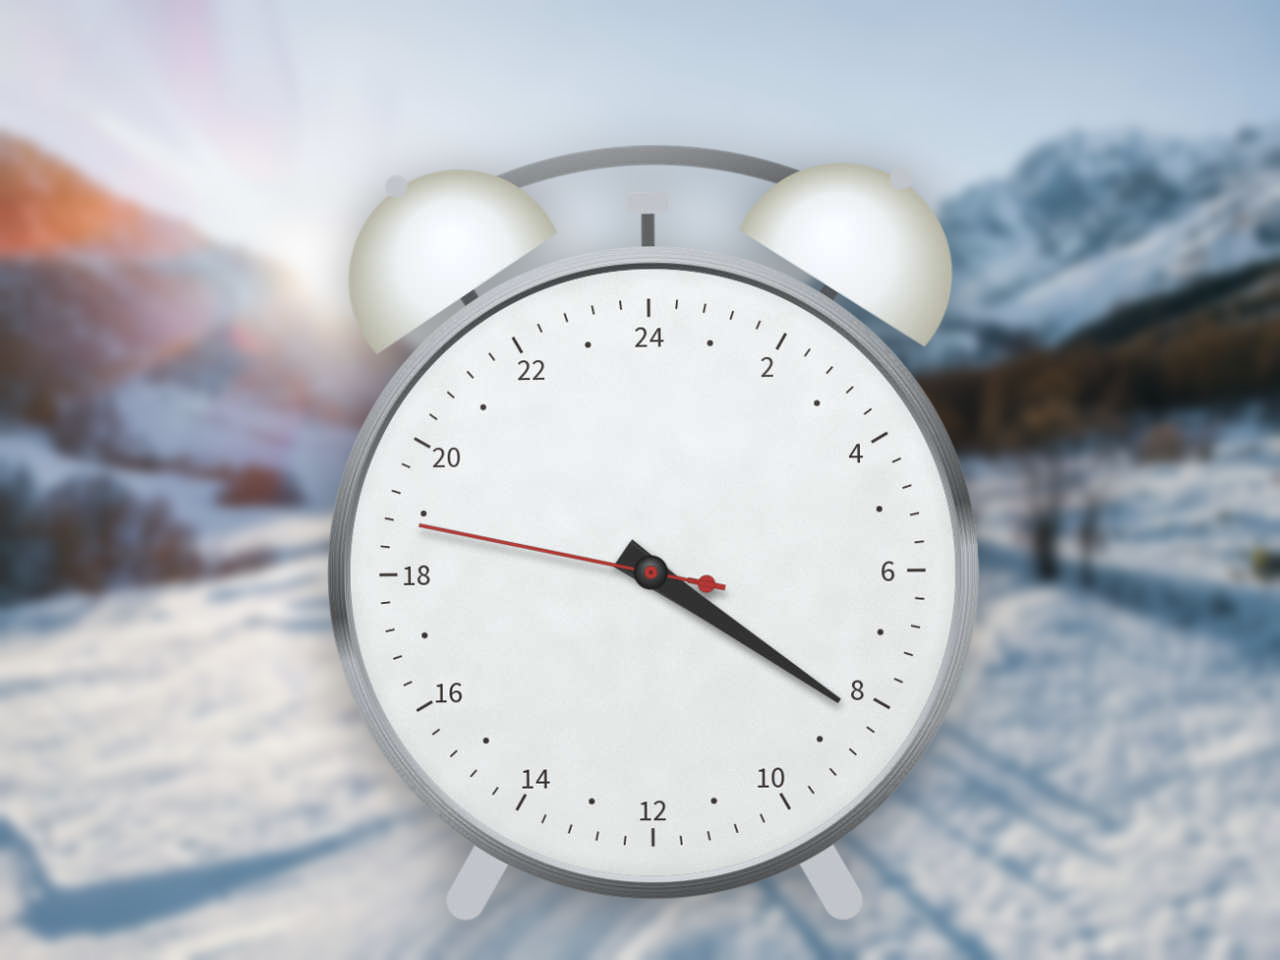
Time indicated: 8:20:47
